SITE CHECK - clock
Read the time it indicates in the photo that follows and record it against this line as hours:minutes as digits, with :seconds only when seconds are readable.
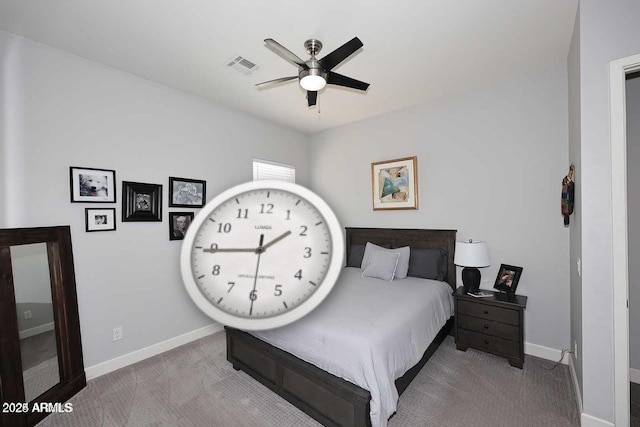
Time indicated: 1:44:30
